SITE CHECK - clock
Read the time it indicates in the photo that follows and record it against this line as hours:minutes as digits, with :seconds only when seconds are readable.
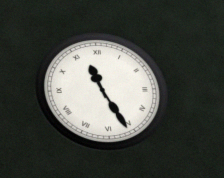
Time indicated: 11:26
